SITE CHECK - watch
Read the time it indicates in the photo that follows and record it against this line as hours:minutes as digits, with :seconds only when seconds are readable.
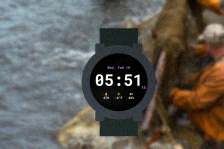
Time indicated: 5:51
